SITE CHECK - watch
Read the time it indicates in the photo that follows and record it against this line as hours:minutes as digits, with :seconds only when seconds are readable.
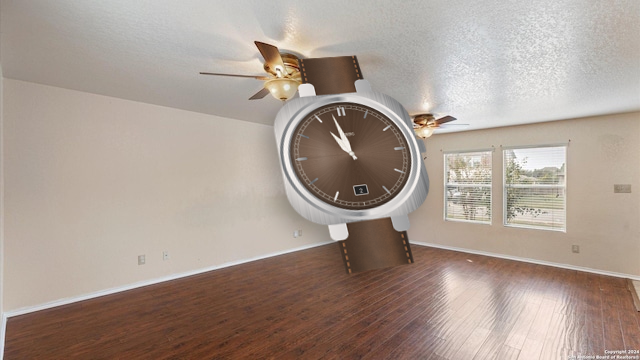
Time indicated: 10:58
